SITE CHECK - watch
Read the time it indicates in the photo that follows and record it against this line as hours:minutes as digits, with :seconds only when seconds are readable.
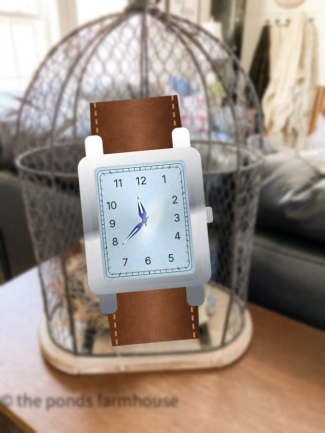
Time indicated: 11:38
